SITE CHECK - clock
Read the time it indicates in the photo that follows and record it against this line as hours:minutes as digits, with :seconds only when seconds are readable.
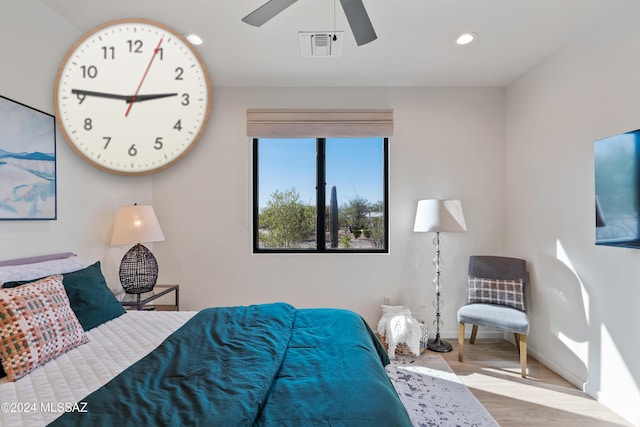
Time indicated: 2:46:04
